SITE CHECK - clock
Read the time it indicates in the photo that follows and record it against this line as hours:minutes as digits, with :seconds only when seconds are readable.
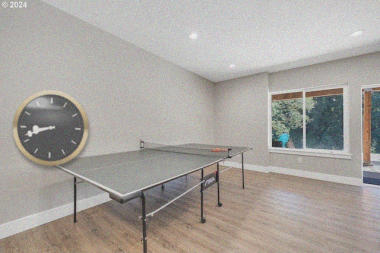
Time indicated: 8:42
